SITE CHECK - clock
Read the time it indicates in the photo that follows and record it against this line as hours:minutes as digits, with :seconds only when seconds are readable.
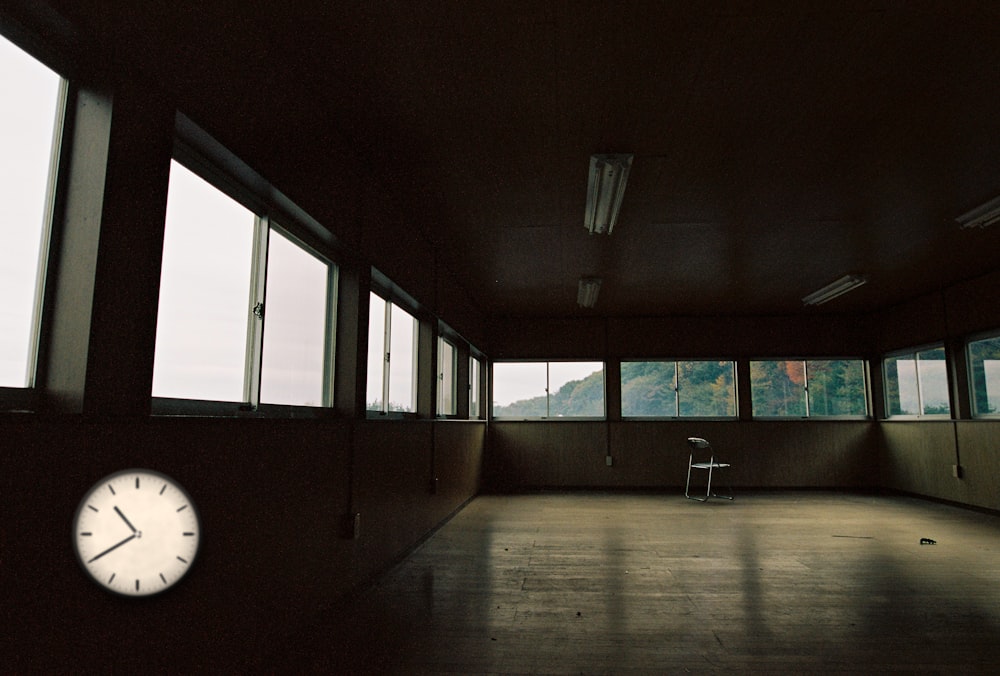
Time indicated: 10:40
